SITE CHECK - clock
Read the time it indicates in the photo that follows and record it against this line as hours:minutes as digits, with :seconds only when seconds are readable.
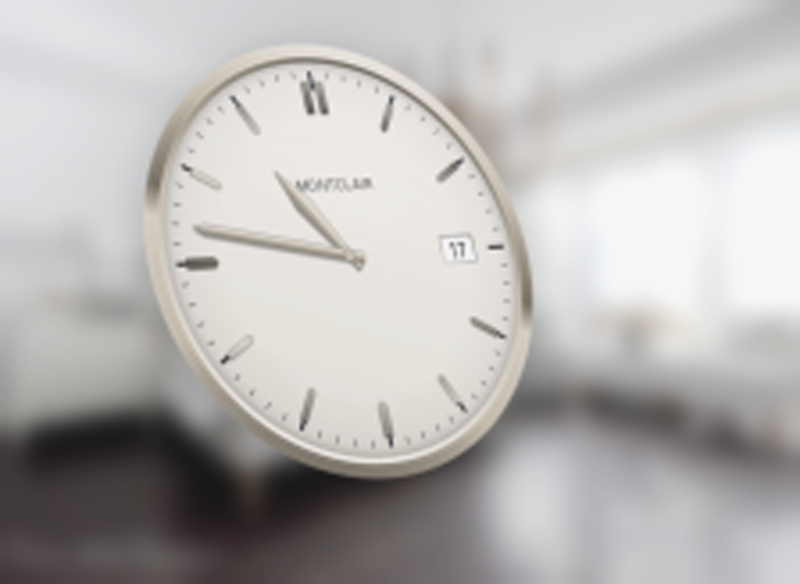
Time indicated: 10:47
